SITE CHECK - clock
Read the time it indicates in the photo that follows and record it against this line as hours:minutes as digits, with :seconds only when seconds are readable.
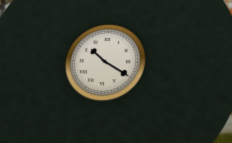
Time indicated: 10:20
